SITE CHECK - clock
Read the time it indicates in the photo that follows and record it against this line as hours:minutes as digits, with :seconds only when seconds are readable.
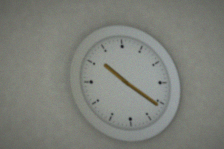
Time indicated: 10:21
